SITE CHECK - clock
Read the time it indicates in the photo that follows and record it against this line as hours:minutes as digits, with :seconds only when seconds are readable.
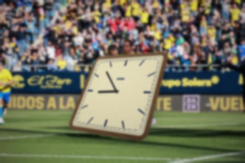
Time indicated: 8:53
